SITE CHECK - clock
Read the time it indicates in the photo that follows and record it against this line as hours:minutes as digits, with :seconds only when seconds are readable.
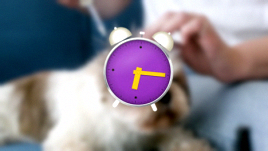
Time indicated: 6:15
